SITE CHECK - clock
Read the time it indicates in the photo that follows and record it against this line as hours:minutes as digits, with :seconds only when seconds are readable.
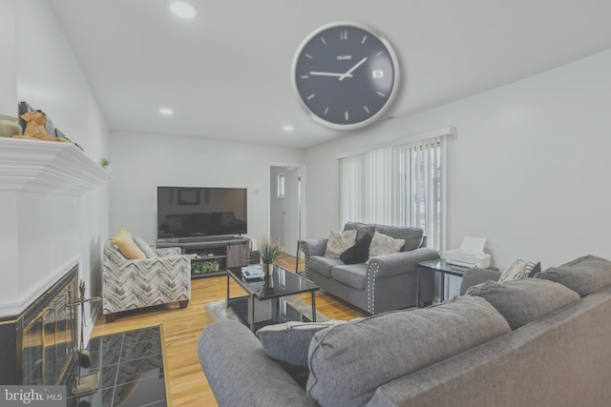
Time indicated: 1:46
